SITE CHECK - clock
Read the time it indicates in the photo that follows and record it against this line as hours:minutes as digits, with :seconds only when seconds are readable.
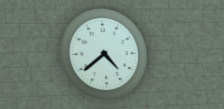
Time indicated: 4:39
